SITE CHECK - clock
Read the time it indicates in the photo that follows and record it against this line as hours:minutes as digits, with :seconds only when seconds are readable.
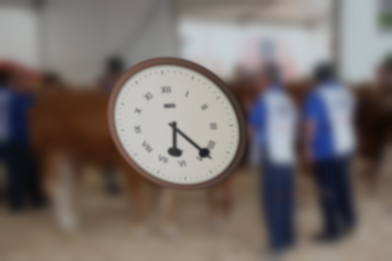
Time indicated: 6:23
